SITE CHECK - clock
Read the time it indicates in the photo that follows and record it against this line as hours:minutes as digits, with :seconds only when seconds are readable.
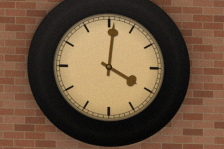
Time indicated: 4:01
